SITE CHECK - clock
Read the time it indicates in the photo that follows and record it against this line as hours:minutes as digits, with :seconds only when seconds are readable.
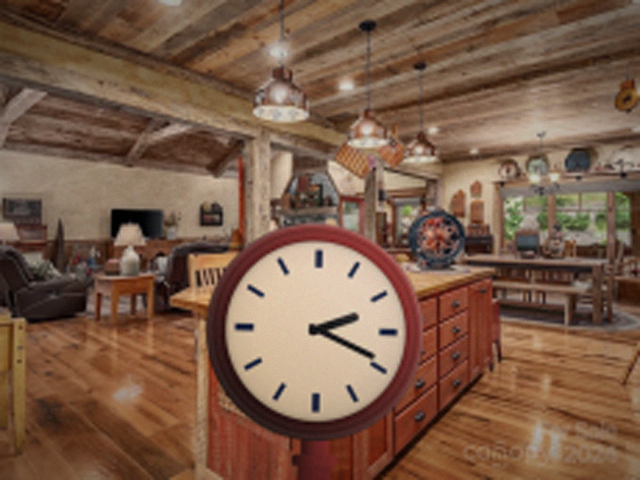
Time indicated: 2:19
